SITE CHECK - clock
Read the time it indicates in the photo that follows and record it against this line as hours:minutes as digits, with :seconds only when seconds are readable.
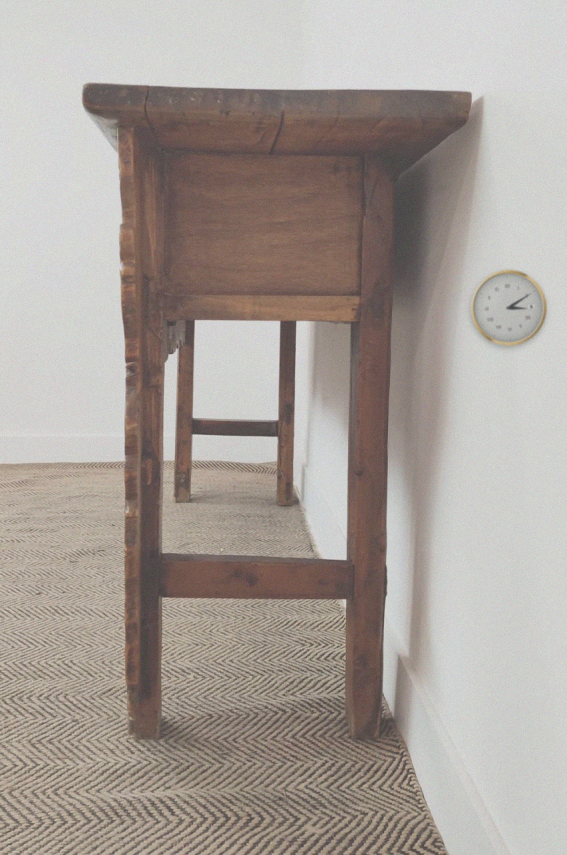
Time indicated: 3:10
